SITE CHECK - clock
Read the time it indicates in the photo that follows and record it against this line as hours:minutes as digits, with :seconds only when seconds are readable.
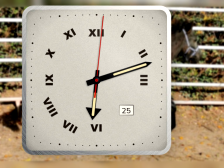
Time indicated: 6:12:01
